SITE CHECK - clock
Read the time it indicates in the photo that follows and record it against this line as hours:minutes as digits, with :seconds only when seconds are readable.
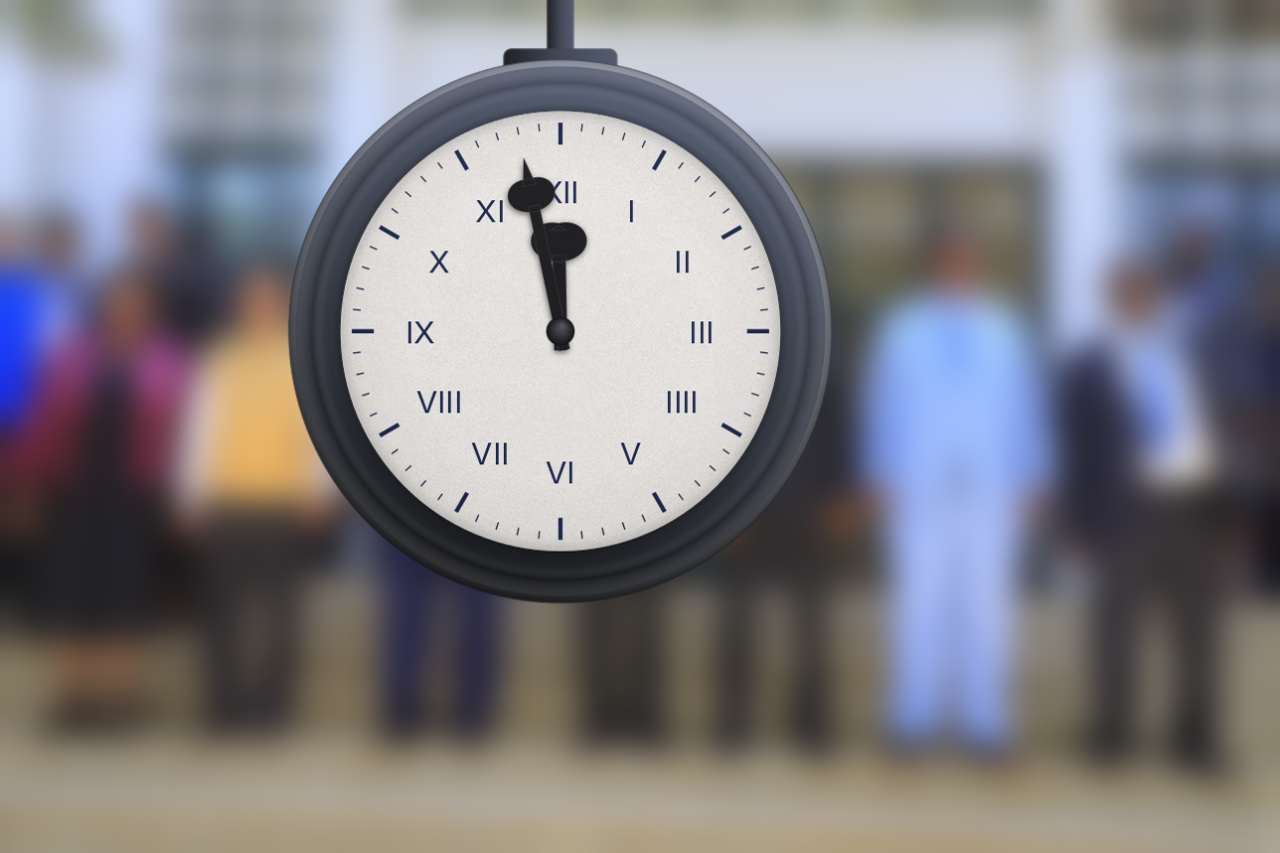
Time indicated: 11:58
